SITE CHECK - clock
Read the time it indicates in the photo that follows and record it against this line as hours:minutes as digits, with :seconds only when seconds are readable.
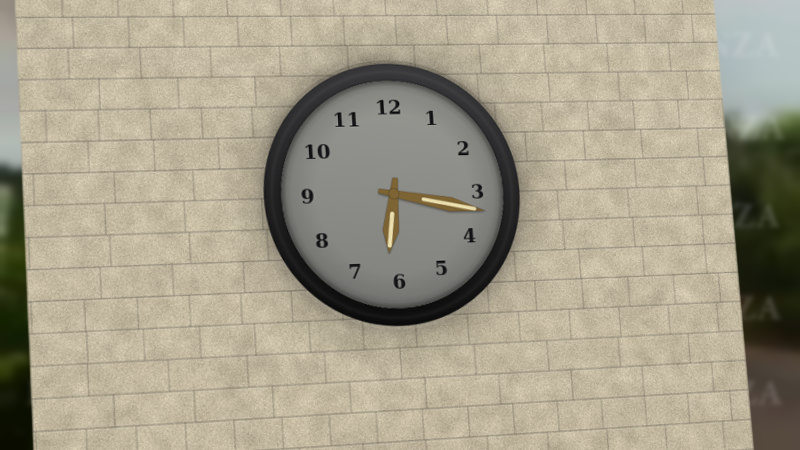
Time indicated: 6:17
